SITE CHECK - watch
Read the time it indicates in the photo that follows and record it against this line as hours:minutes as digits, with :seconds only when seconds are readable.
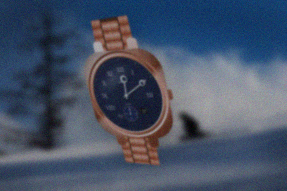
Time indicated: 12:10
